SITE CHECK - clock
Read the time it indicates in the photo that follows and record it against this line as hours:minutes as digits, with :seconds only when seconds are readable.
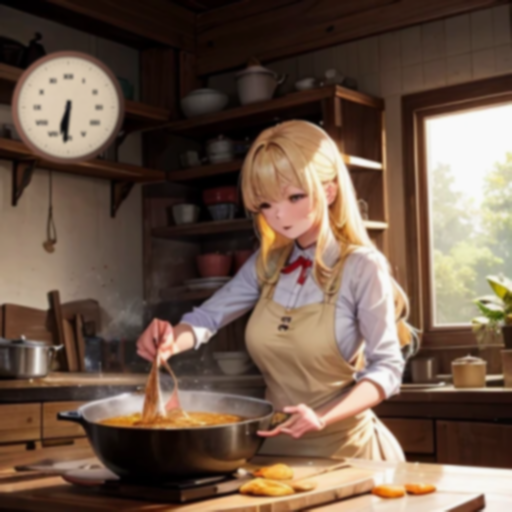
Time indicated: 6:31
